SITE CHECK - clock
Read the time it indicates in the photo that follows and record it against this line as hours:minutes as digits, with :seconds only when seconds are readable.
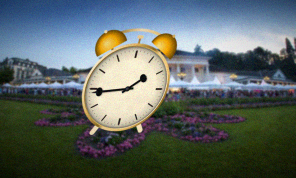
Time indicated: 1:44
